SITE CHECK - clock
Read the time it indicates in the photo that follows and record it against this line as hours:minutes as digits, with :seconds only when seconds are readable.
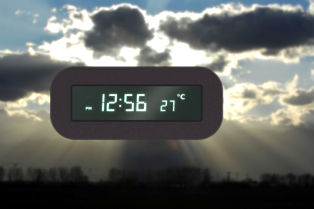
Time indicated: 12:56
